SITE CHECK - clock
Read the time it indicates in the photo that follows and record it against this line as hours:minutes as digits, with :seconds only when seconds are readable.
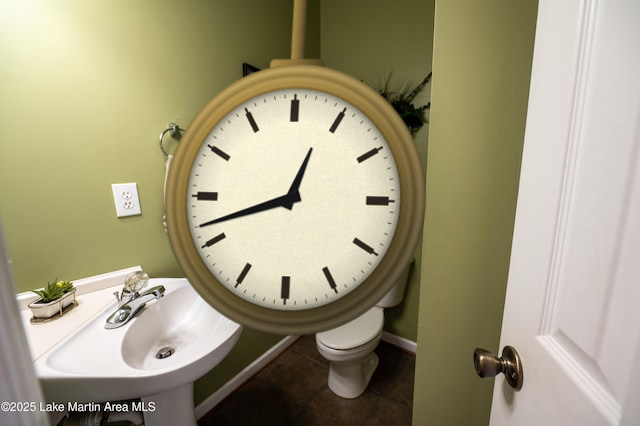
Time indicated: 12:42
